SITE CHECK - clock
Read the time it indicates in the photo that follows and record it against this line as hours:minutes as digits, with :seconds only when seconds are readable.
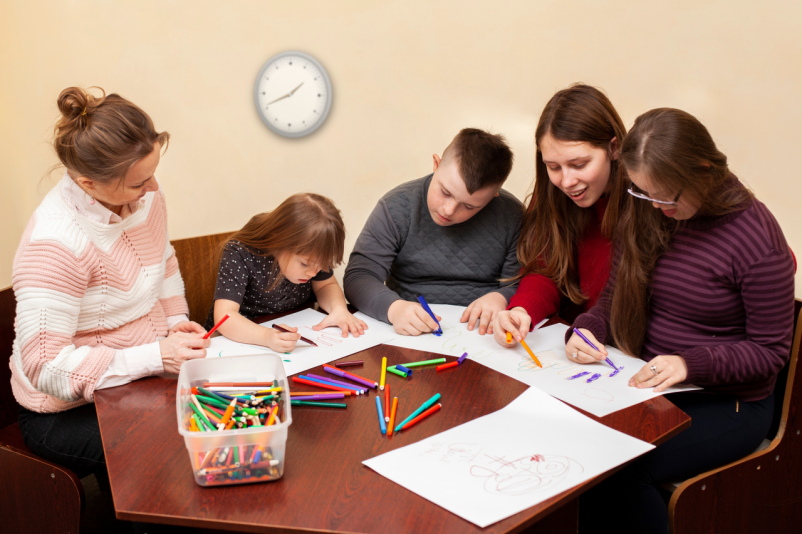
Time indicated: 1:41
